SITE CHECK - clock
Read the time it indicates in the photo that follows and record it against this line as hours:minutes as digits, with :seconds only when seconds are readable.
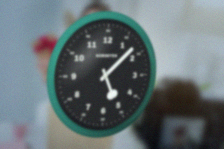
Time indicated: 5:08
